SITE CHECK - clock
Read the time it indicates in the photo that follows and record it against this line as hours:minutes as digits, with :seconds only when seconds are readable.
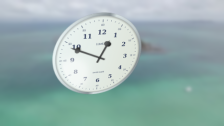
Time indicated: 12:49
